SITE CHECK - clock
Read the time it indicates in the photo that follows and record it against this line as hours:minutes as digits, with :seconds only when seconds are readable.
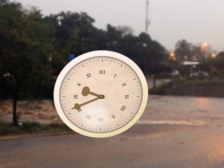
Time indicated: 9:41
